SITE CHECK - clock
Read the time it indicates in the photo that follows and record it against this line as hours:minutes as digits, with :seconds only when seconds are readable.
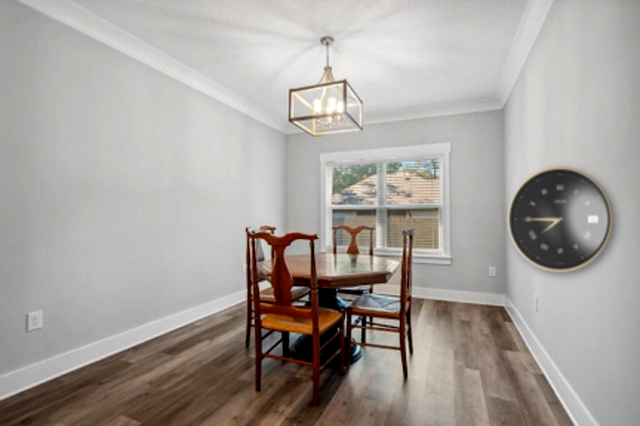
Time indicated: 7:45
